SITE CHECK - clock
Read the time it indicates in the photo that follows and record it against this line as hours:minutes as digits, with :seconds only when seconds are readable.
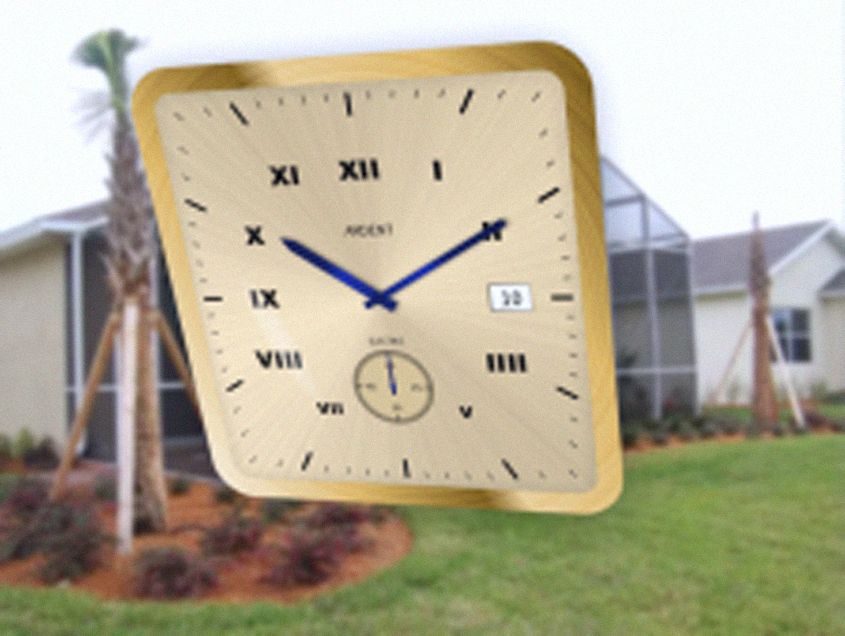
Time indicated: 10:10
